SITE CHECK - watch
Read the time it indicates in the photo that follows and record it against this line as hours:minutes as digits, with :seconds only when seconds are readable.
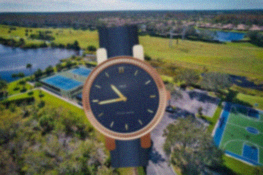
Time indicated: 10:44
